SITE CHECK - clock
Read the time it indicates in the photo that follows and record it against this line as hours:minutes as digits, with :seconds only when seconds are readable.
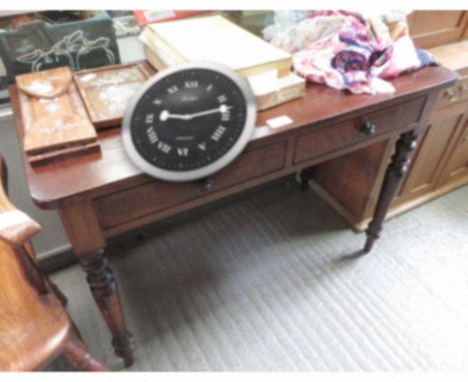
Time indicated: 9:13
